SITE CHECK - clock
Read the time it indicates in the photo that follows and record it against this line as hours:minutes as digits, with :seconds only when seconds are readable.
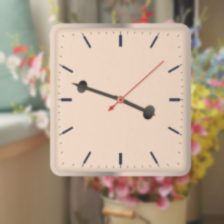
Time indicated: 3:48:08
